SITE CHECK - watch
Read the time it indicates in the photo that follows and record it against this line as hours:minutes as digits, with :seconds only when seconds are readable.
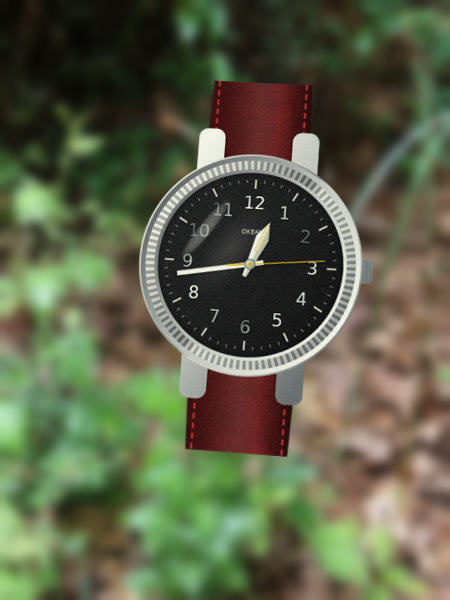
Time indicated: 12:43:14
